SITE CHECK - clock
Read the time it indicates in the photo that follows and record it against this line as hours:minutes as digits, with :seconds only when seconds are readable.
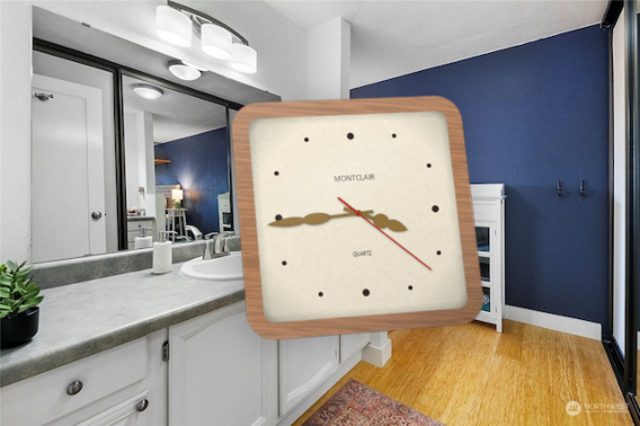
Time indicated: 3:44:22
